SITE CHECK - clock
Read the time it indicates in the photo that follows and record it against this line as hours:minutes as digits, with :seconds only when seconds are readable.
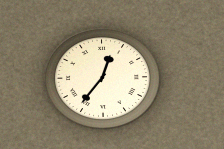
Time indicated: 12:36
